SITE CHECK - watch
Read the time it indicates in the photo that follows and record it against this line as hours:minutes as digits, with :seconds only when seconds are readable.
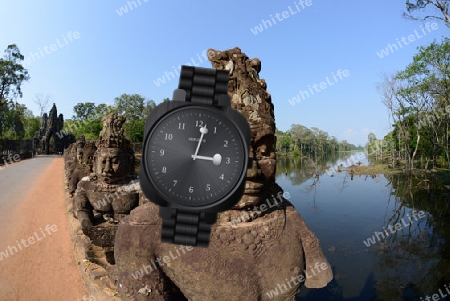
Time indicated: 3:02
